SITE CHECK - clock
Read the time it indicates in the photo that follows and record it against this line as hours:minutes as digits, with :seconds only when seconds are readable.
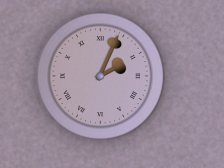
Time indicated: 2:04
